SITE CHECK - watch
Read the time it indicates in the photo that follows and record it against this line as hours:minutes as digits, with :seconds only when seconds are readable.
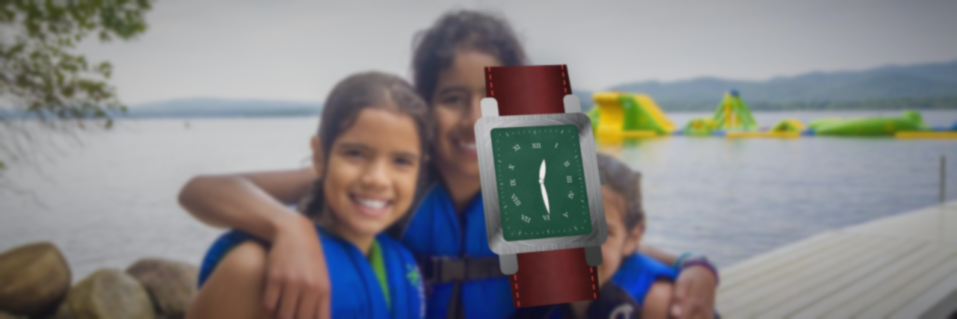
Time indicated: 12:29
